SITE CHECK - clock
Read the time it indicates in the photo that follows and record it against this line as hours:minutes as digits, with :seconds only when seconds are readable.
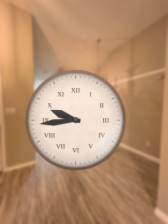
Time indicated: 9:44
